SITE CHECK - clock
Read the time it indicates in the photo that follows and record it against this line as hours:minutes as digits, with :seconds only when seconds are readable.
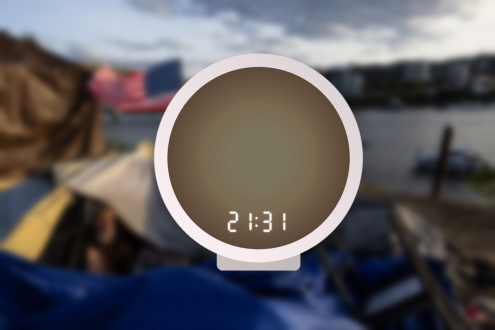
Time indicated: 21:31
